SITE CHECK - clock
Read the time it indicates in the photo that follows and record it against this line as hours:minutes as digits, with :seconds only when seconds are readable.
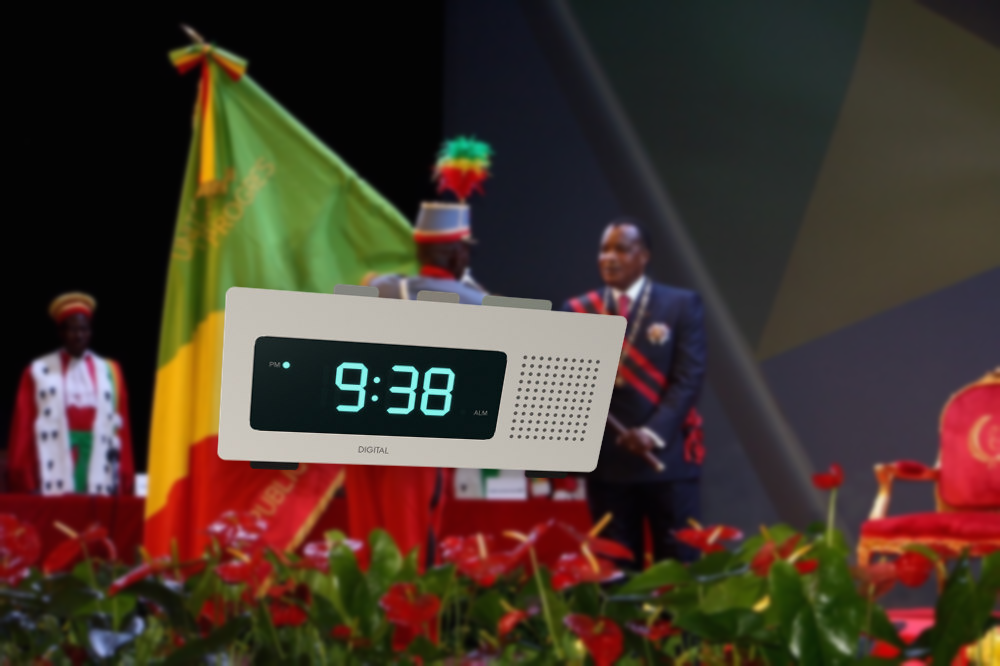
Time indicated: 9:38
